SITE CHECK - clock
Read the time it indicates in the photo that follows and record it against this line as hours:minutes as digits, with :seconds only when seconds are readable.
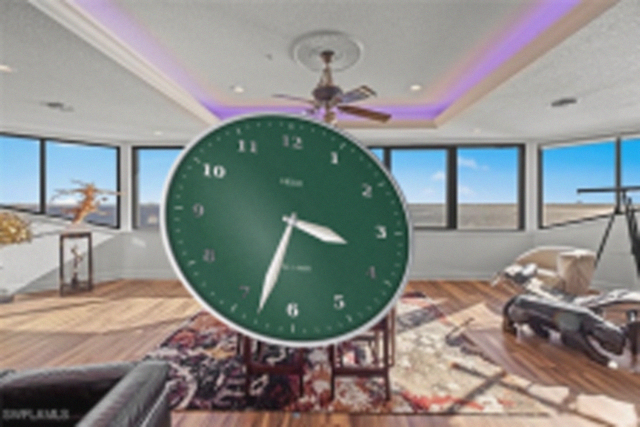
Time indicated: 3:33
